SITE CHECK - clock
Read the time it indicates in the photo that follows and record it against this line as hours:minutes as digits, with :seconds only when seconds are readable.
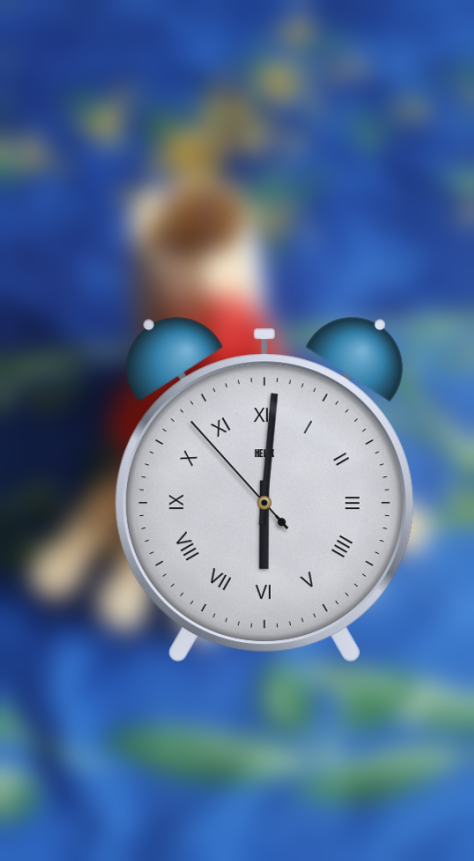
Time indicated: 6:00:53
